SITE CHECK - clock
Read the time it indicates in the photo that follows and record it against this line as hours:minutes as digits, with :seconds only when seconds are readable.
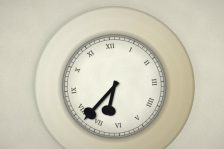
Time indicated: 6:38
